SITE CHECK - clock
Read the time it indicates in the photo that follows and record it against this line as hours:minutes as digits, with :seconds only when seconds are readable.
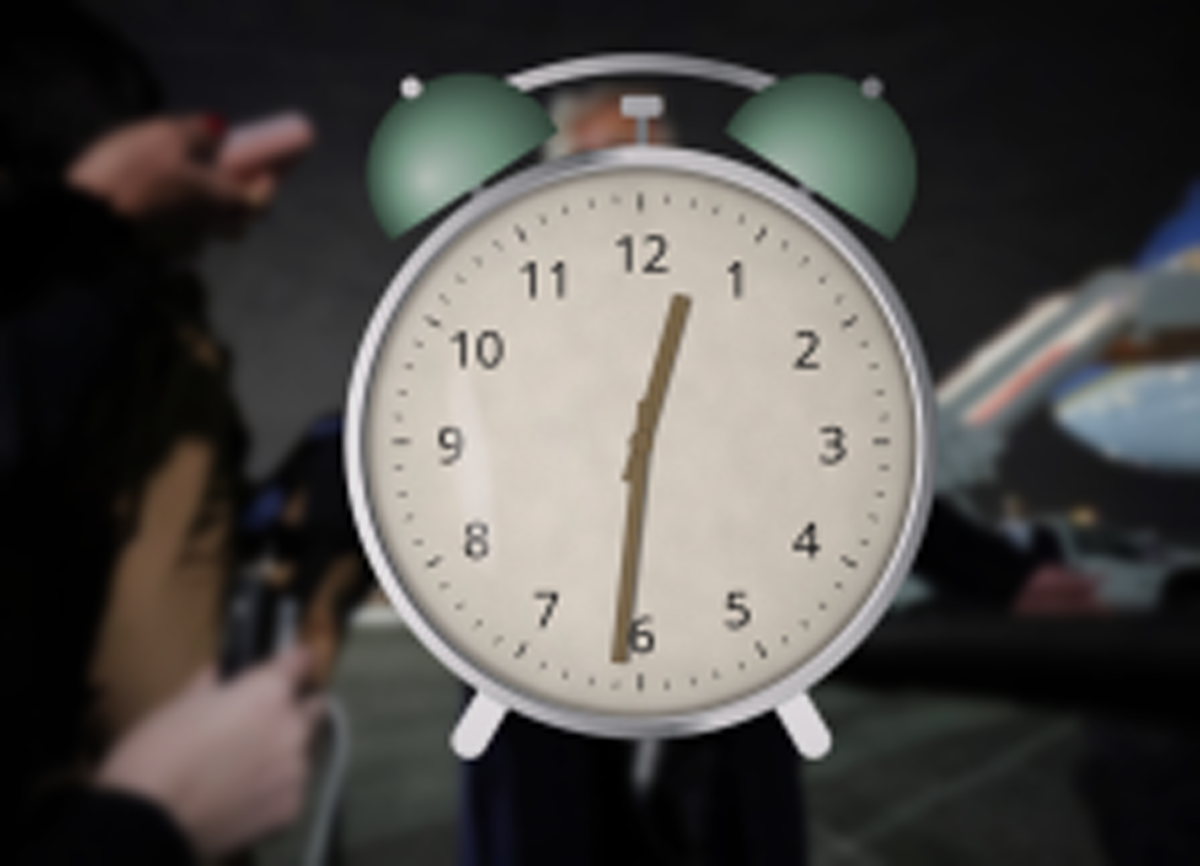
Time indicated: 12:31
